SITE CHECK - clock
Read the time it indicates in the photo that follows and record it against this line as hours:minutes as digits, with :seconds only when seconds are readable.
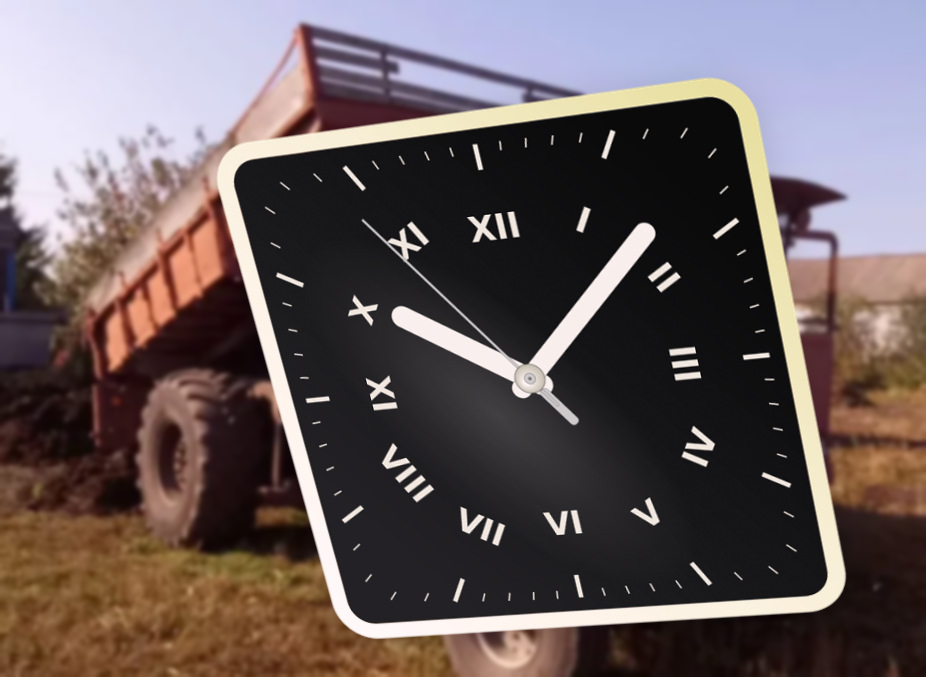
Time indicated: 10:07:54
